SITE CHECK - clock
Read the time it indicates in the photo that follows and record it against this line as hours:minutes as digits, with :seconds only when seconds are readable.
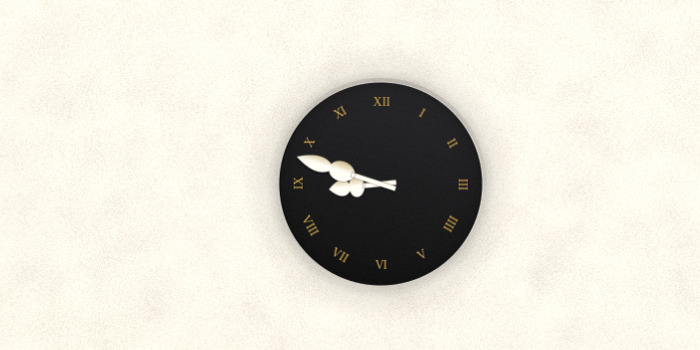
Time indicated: 8:48
